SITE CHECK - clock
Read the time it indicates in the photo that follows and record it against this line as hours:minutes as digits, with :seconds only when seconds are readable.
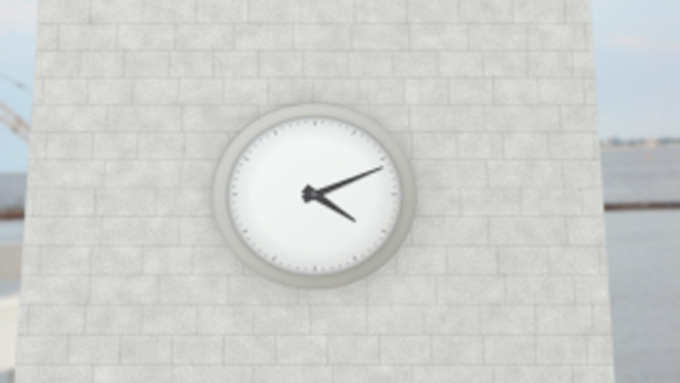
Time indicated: 4:11
